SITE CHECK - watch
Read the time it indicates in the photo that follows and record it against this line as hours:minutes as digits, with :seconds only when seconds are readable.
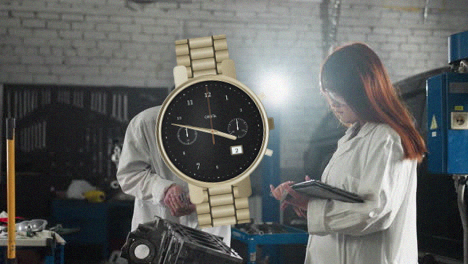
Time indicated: 3:48
